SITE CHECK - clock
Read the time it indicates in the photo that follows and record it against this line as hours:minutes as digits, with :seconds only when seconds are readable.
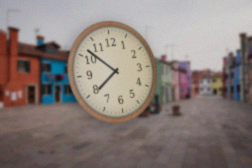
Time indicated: 7:52
